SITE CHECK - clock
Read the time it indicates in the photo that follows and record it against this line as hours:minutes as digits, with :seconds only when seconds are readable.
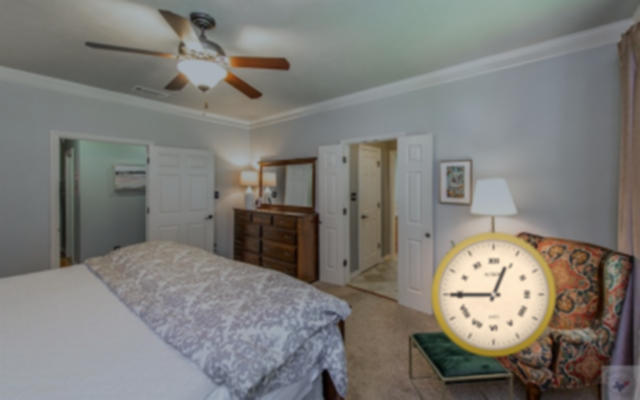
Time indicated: 12:45
